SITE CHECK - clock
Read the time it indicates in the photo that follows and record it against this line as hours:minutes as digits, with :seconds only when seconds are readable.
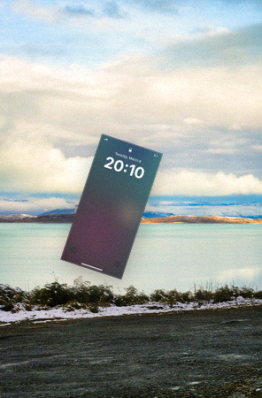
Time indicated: 20:10
